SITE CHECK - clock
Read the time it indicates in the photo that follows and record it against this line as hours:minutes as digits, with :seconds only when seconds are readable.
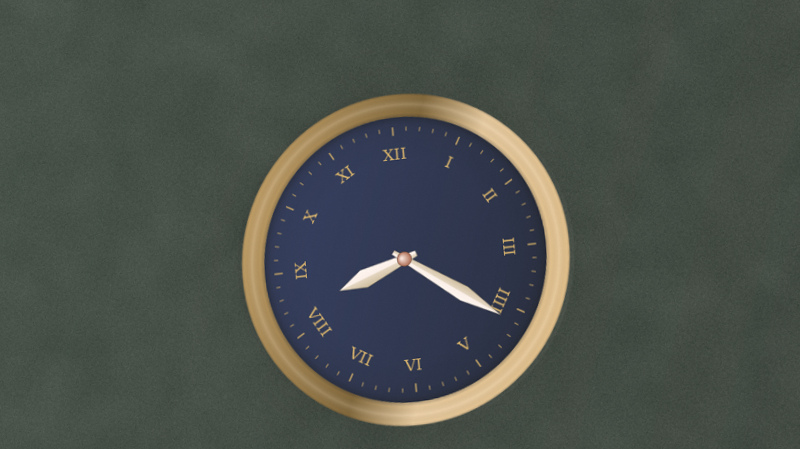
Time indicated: 8:21
